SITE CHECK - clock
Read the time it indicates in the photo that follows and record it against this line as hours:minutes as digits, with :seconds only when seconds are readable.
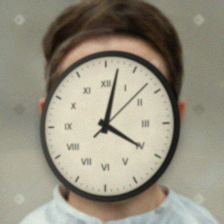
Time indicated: 4:02:08
